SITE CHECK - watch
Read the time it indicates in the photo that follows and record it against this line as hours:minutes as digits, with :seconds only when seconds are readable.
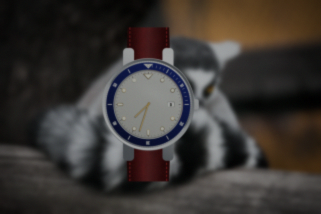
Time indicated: 7:33
